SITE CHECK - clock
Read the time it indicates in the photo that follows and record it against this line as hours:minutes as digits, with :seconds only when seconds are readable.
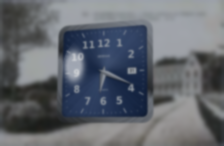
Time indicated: 6:19
